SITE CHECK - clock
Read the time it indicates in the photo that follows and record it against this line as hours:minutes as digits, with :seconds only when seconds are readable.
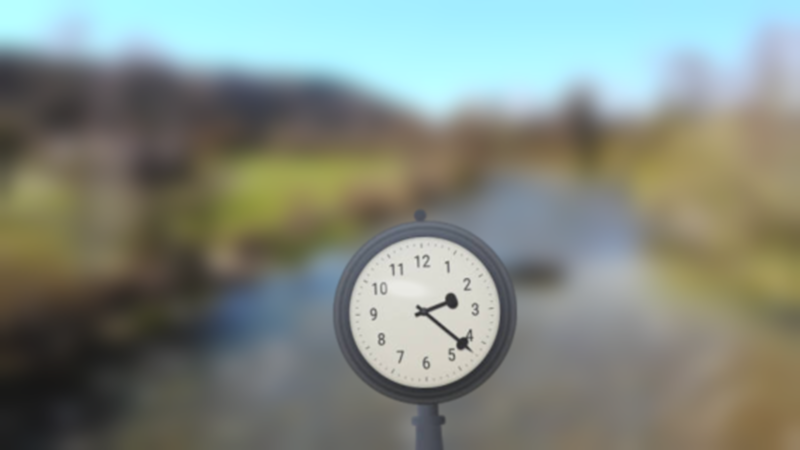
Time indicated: 2:22
